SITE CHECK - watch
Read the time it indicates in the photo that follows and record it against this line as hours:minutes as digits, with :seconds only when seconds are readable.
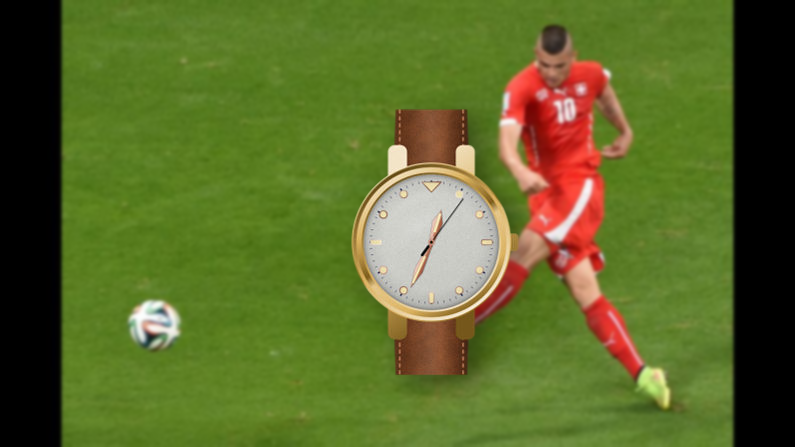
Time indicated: 12:34:06
